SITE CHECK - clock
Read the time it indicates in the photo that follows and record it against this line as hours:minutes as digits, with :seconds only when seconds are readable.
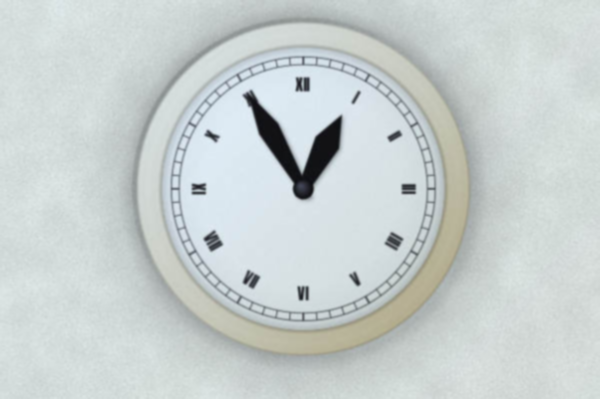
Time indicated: 12:55
